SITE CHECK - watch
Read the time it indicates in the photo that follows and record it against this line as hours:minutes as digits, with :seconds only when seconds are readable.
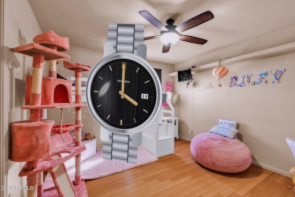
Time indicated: 4:00
